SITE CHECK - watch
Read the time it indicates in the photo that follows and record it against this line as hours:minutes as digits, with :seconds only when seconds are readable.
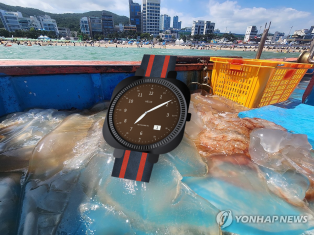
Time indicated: 7:09
